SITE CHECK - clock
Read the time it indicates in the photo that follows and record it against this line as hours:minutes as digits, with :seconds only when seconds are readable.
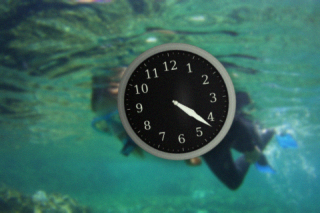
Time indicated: 4:22
